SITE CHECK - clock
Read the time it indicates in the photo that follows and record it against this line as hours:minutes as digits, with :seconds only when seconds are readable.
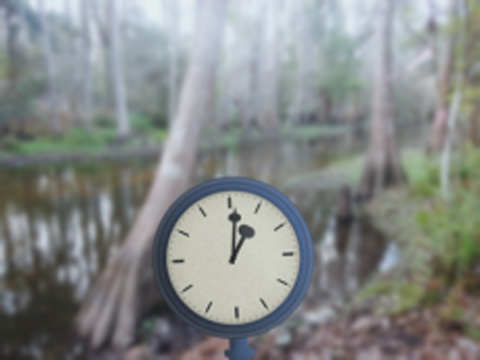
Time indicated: 1:01
